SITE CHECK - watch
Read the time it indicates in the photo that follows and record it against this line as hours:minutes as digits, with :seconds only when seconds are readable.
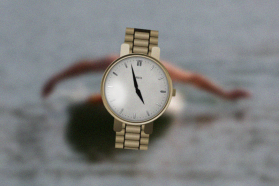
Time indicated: 4:57
